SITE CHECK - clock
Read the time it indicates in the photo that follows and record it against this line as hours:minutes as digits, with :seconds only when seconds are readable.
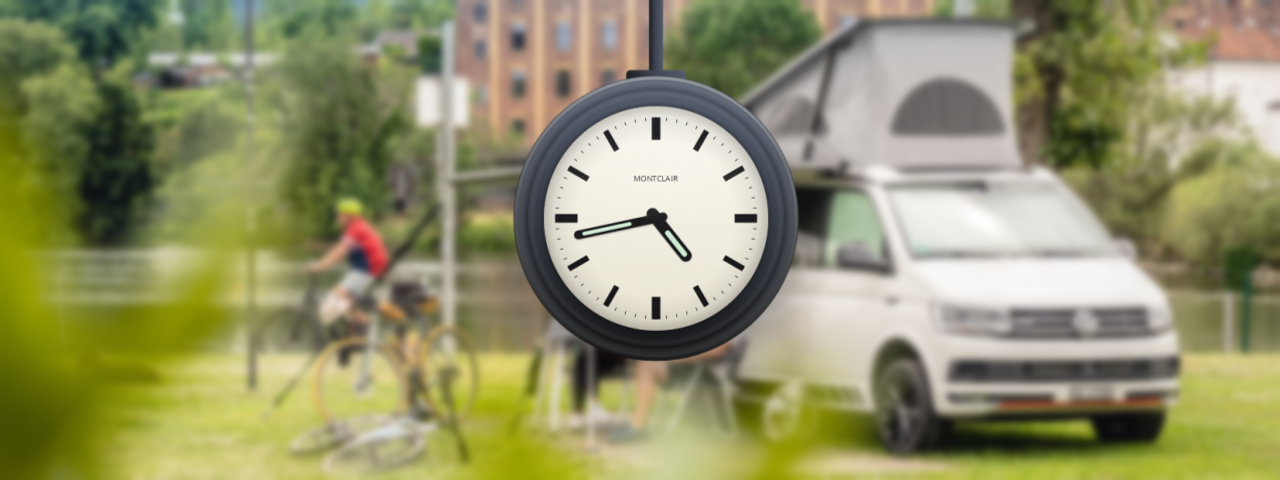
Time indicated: 4:43
